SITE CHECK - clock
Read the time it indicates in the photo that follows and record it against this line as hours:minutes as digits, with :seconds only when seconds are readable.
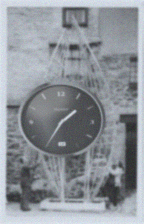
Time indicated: 1:35
